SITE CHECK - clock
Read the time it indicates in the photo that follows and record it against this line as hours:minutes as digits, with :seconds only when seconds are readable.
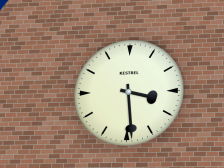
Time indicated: 3:29
